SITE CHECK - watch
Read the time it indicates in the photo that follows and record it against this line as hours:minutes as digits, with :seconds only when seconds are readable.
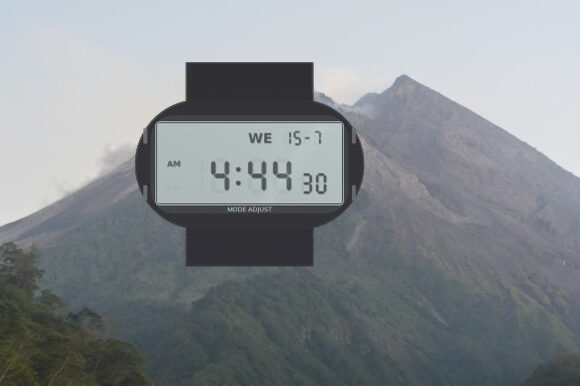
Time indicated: 4:44:30
